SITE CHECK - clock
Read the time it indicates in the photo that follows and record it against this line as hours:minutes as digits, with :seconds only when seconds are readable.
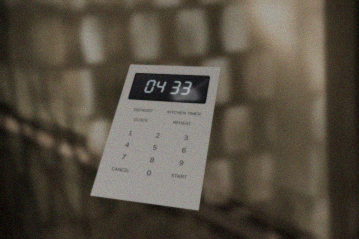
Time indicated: 4:33
